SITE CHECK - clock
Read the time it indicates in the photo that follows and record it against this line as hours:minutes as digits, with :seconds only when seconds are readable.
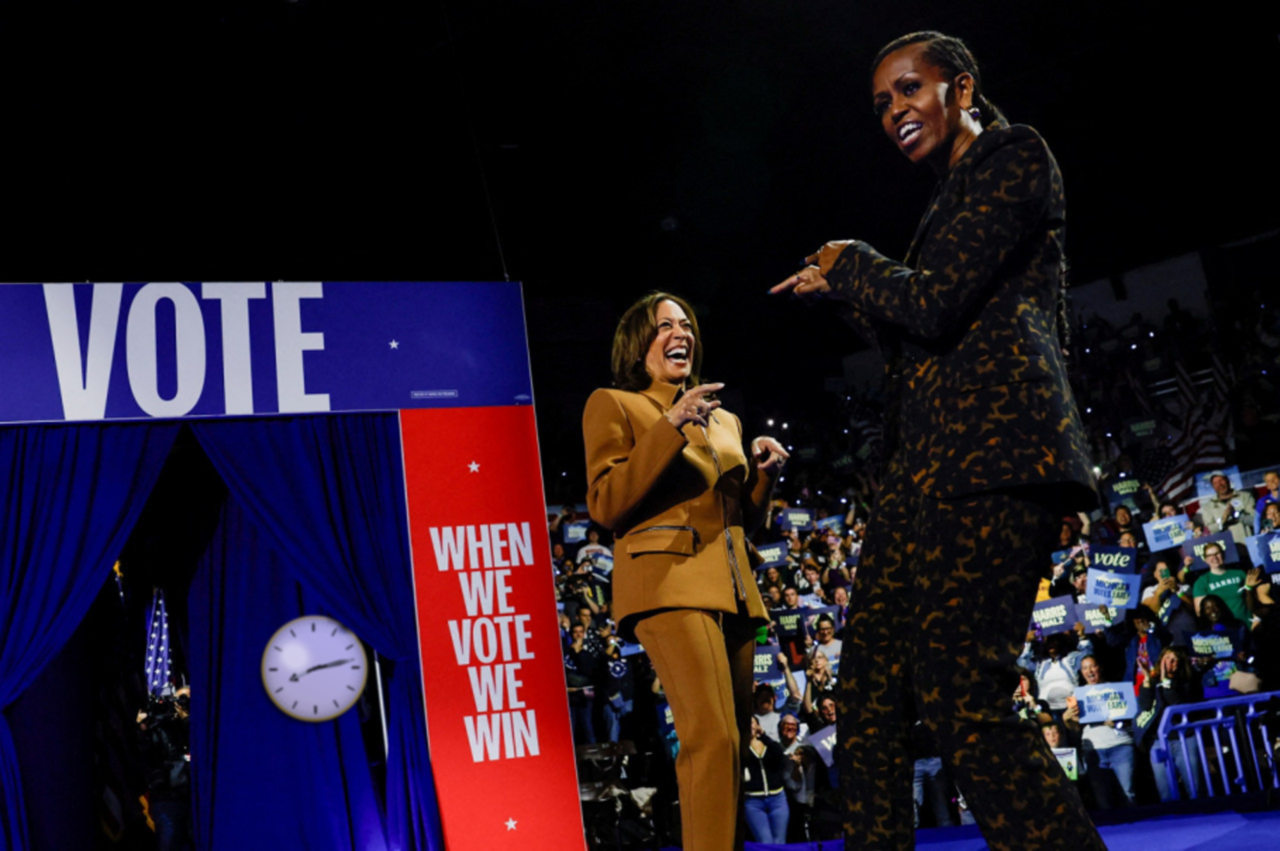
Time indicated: 8:13
